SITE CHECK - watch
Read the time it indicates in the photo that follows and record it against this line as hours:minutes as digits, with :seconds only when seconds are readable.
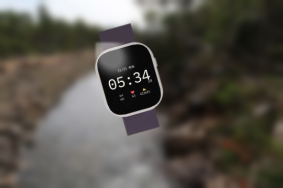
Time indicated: 5:34
